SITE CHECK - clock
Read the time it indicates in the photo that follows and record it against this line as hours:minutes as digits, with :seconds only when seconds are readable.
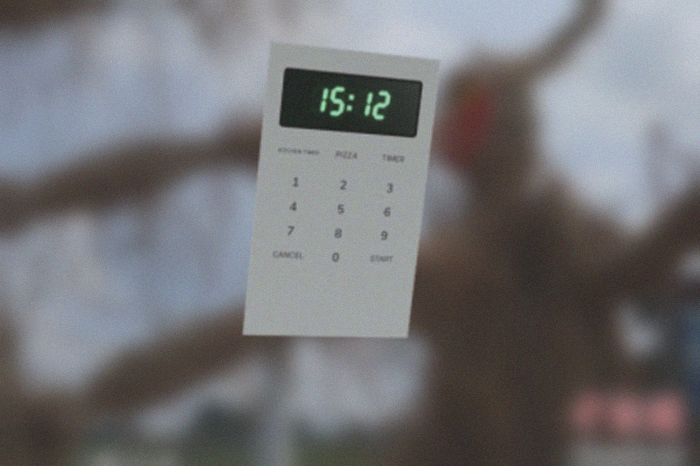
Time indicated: 15:12
